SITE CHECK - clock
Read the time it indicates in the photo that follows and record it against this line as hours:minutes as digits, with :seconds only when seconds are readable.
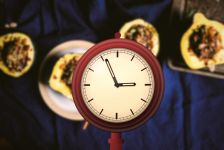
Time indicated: 2:56
